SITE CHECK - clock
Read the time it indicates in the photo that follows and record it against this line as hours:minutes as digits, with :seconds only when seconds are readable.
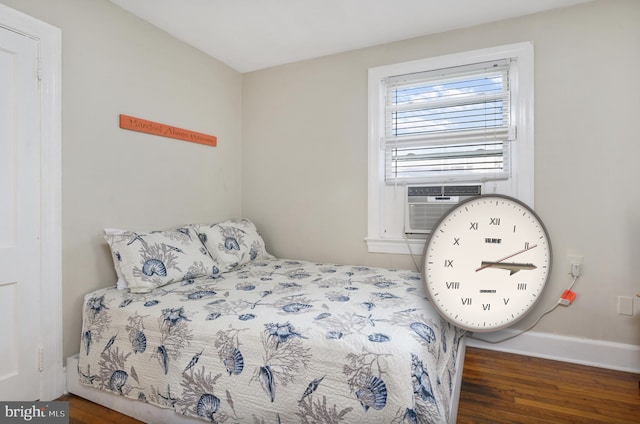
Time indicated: 3:15:11
